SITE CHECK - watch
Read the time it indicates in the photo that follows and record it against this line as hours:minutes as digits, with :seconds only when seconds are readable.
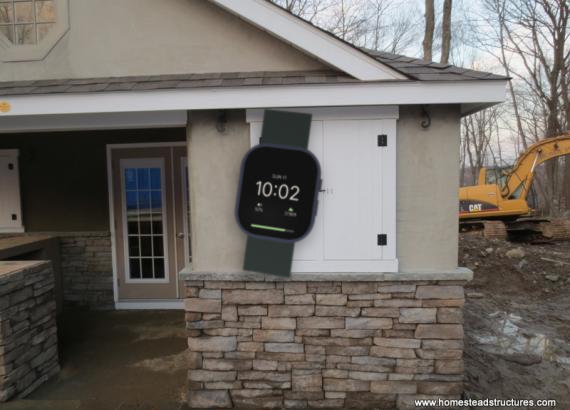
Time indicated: 10:02
